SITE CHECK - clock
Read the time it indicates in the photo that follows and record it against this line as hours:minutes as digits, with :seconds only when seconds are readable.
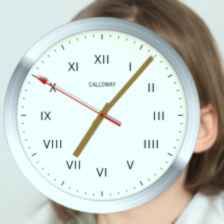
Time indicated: 7:06:50
